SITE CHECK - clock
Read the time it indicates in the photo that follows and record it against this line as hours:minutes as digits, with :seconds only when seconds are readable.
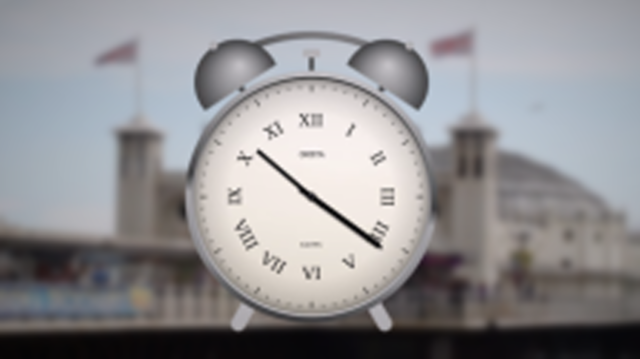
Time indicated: 10:21
